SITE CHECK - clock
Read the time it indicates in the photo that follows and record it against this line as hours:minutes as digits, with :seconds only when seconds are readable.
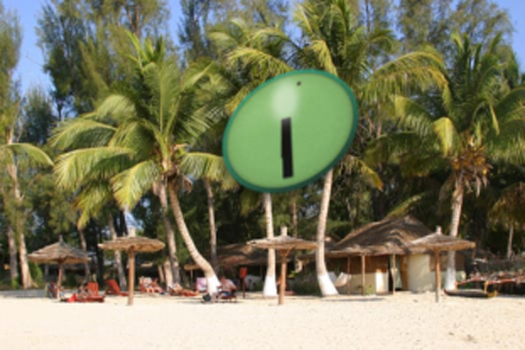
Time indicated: 5:27
